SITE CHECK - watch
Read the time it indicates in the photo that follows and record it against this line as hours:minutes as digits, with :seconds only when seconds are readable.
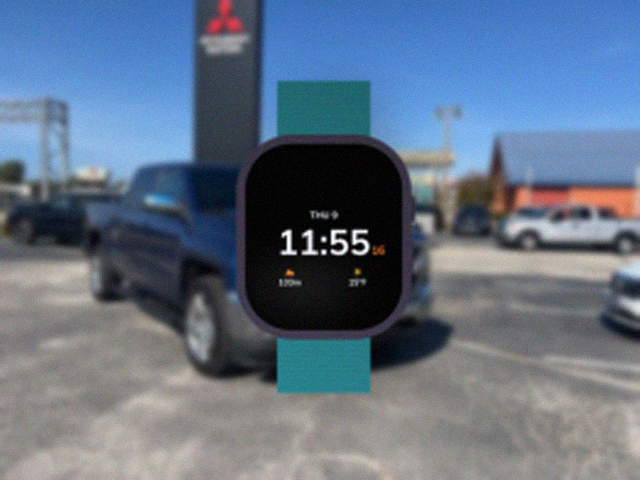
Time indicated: 11:55
